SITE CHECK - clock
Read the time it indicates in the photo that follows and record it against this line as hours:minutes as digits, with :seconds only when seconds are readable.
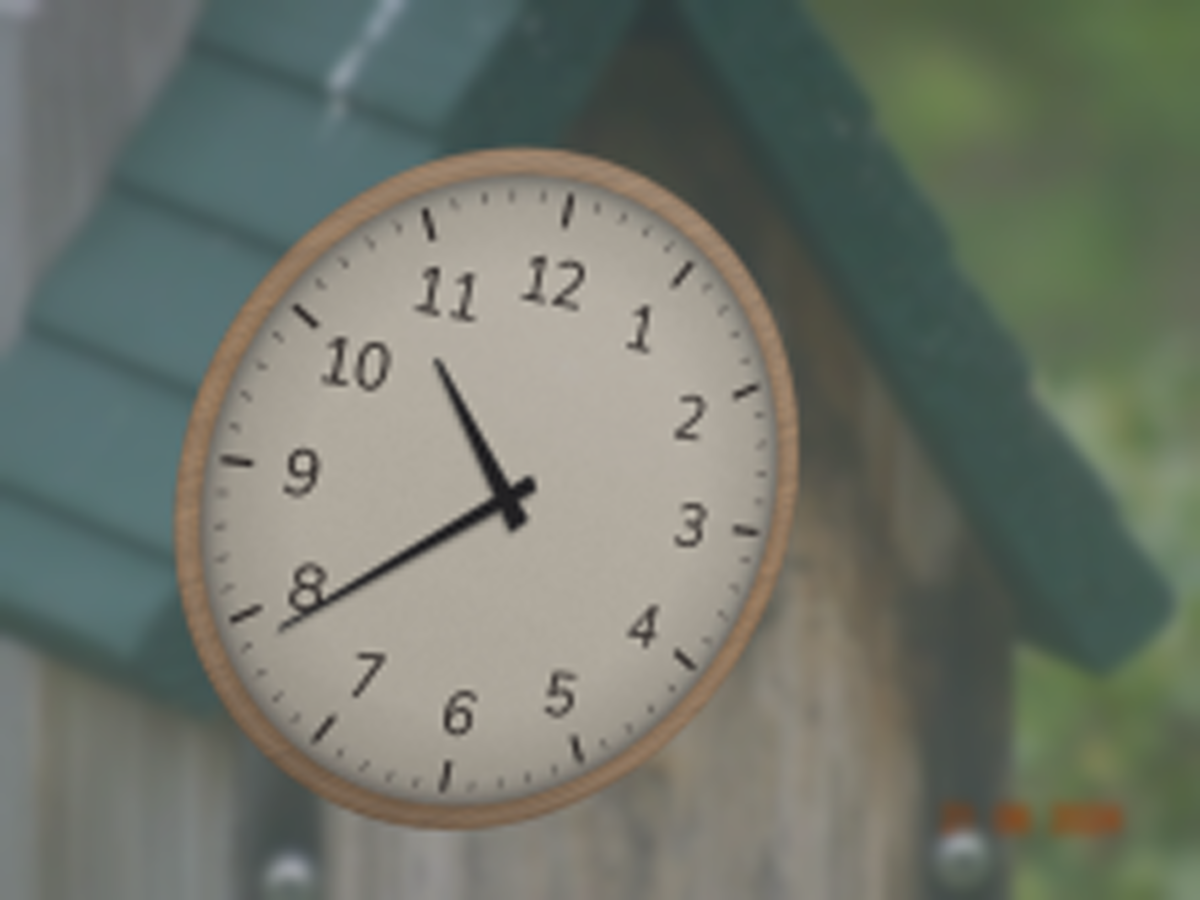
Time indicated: 10:39
